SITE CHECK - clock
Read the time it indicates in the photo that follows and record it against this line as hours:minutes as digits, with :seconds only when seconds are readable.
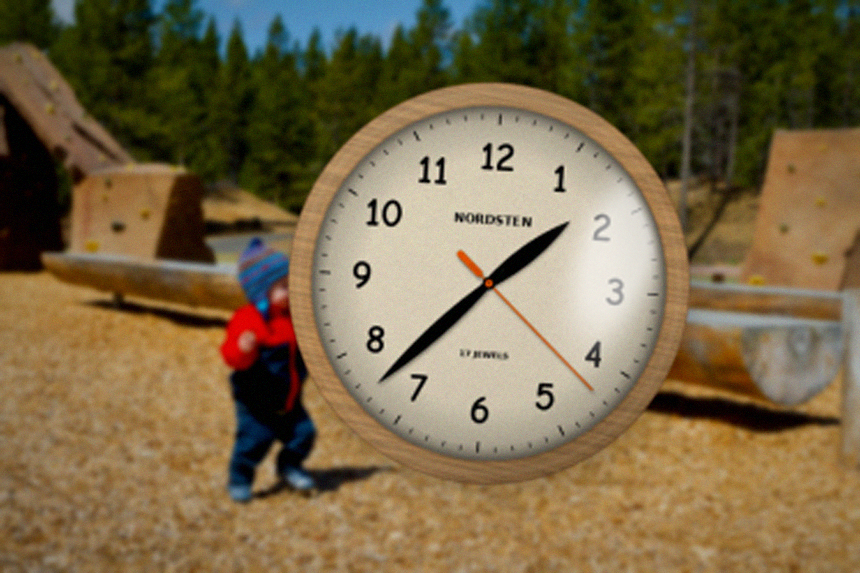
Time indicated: 1:37:22
